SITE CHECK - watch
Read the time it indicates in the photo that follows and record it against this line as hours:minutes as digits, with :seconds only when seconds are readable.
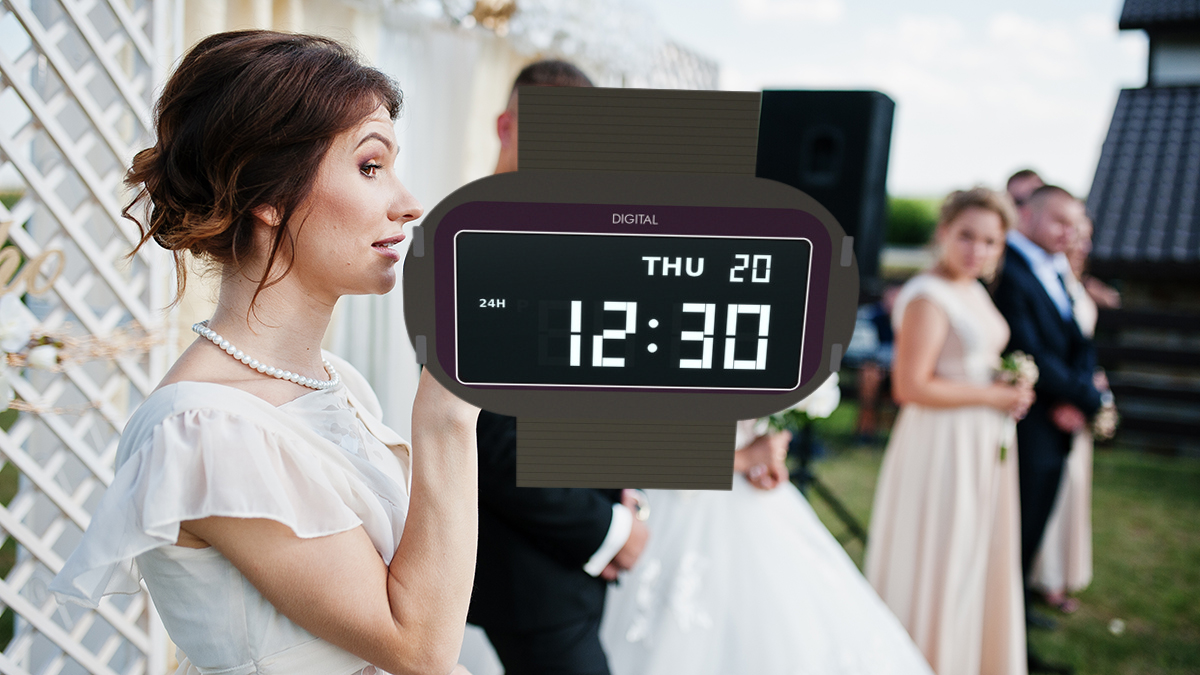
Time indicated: 12:30
